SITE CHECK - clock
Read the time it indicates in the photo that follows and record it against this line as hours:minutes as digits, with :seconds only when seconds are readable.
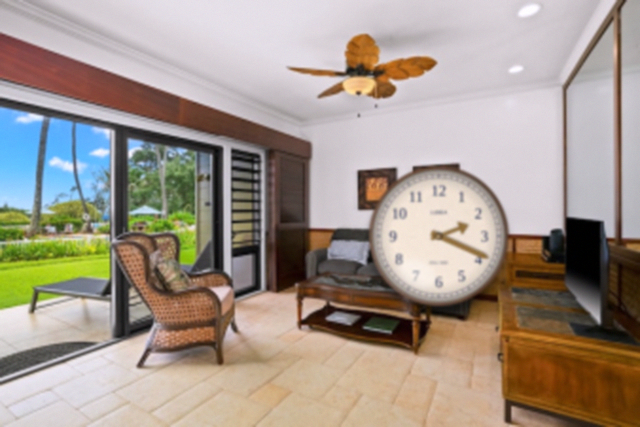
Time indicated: 2:19
